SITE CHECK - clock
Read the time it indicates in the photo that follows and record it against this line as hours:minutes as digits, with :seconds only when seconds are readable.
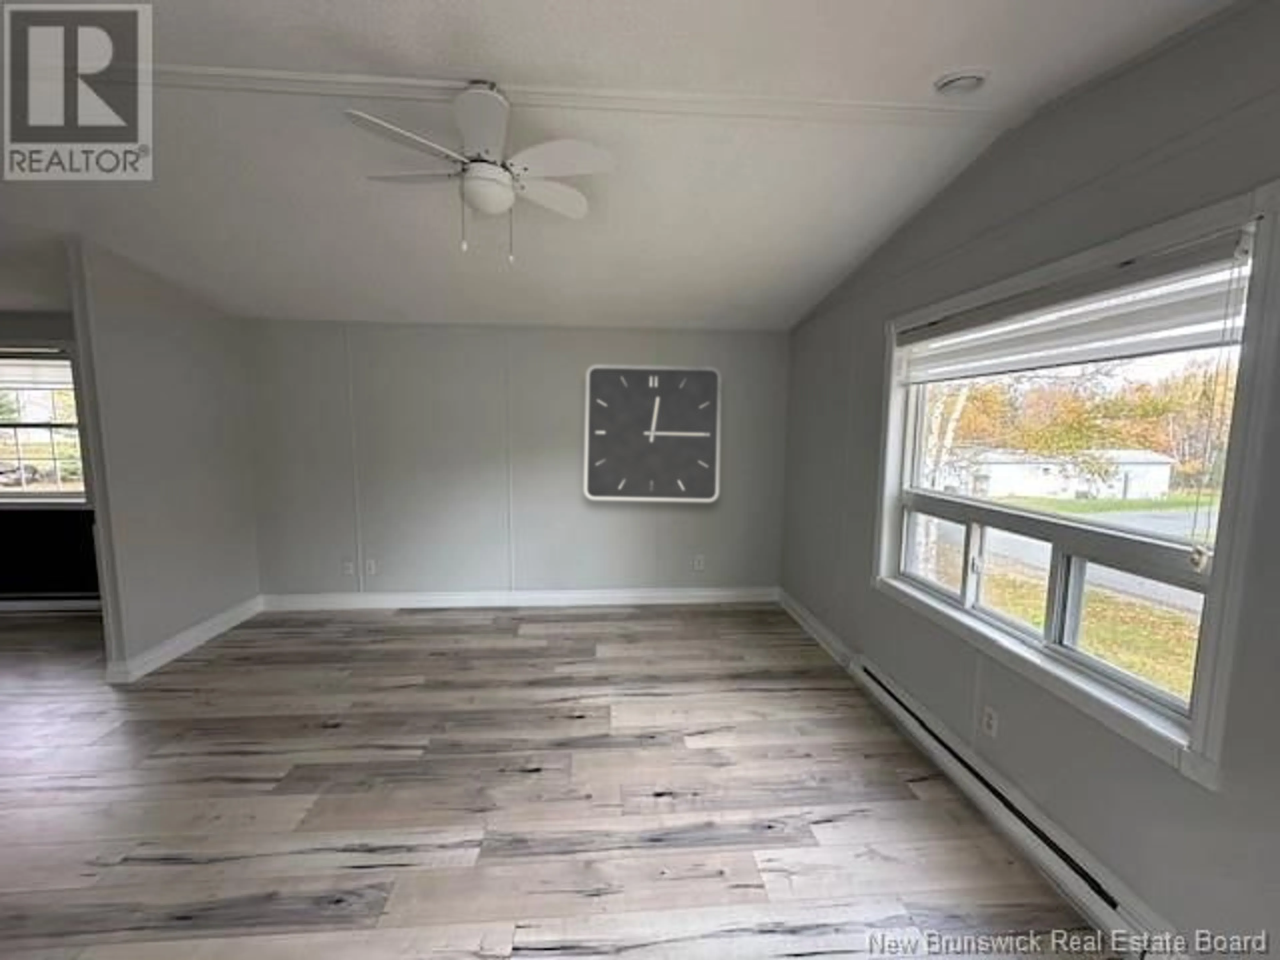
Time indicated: 12:15
